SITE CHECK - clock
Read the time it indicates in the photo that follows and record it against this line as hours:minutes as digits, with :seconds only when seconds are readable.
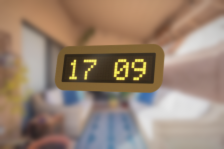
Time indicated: 17:09
